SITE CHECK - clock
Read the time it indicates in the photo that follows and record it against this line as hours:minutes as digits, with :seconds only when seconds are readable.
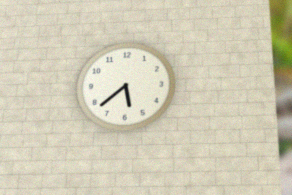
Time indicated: 5:38
